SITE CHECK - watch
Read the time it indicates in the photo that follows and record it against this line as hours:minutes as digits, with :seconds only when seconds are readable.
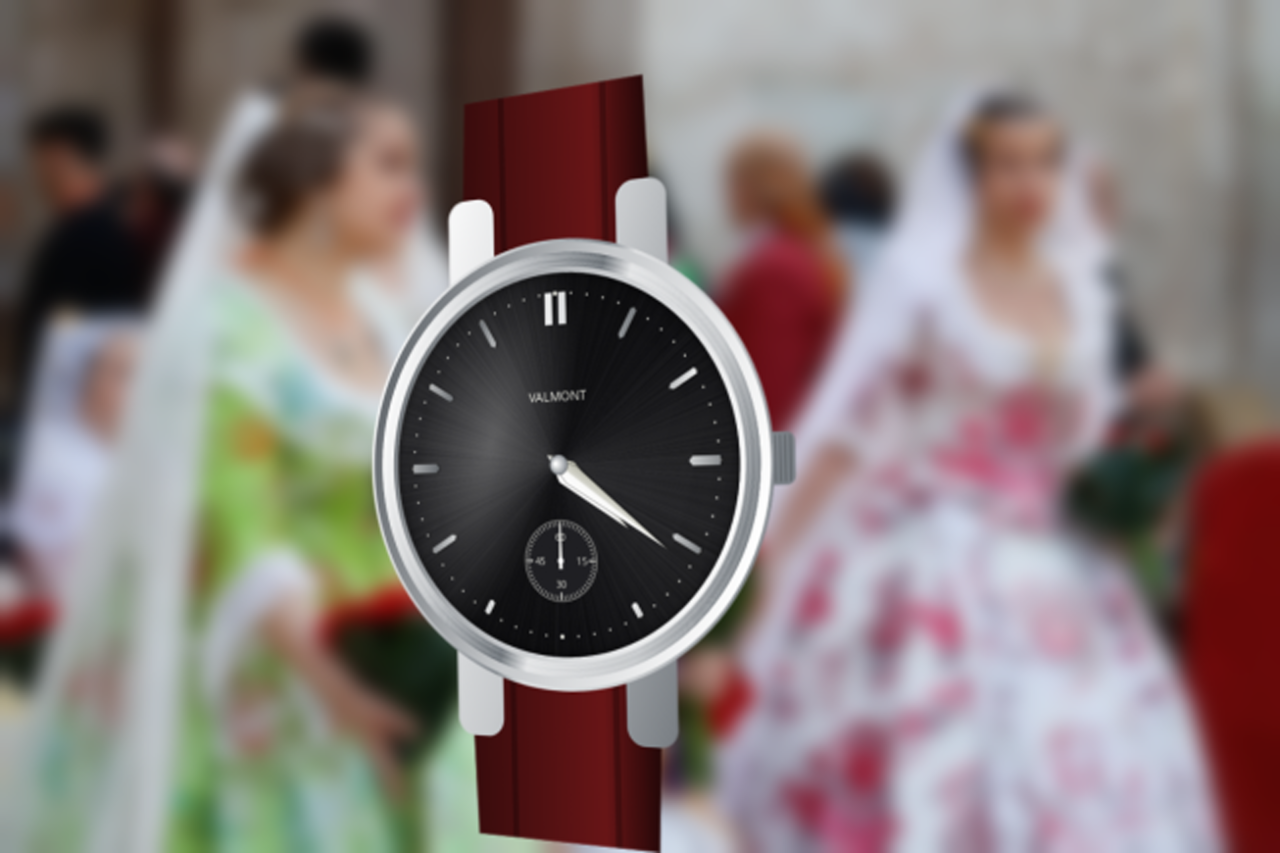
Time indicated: 4:21
